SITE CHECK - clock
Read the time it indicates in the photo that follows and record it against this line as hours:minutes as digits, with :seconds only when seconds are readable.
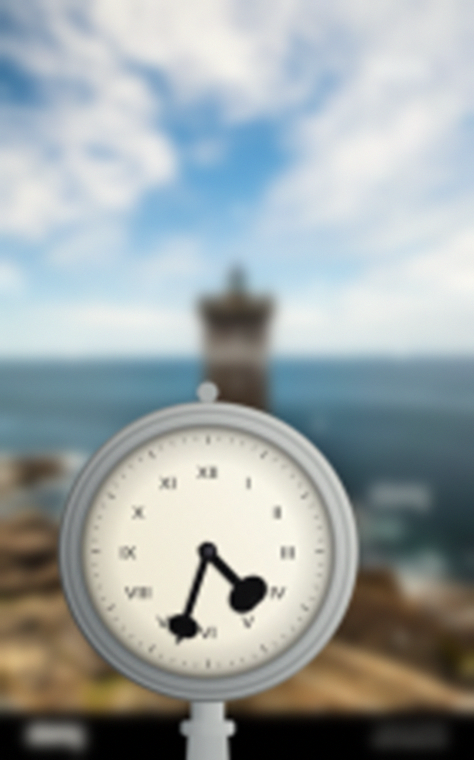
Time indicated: 4:33
